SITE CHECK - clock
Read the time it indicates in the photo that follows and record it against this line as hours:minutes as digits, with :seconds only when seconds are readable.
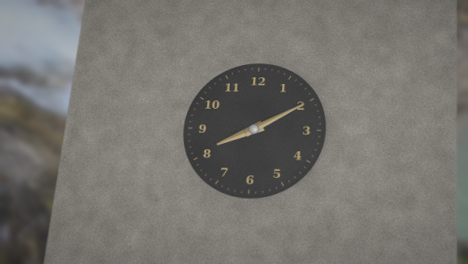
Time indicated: 8:10
